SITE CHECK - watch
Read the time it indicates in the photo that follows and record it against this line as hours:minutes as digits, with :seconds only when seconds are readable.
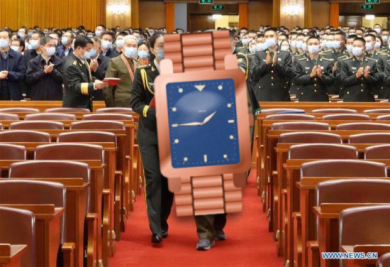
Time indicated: 1:45
